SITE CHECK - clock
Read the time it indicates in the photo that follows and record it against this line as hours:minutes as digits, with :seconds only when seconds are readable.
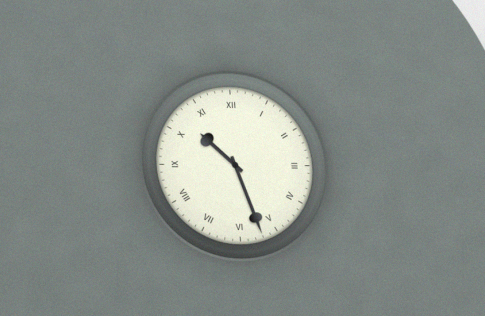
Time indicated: 10:27
